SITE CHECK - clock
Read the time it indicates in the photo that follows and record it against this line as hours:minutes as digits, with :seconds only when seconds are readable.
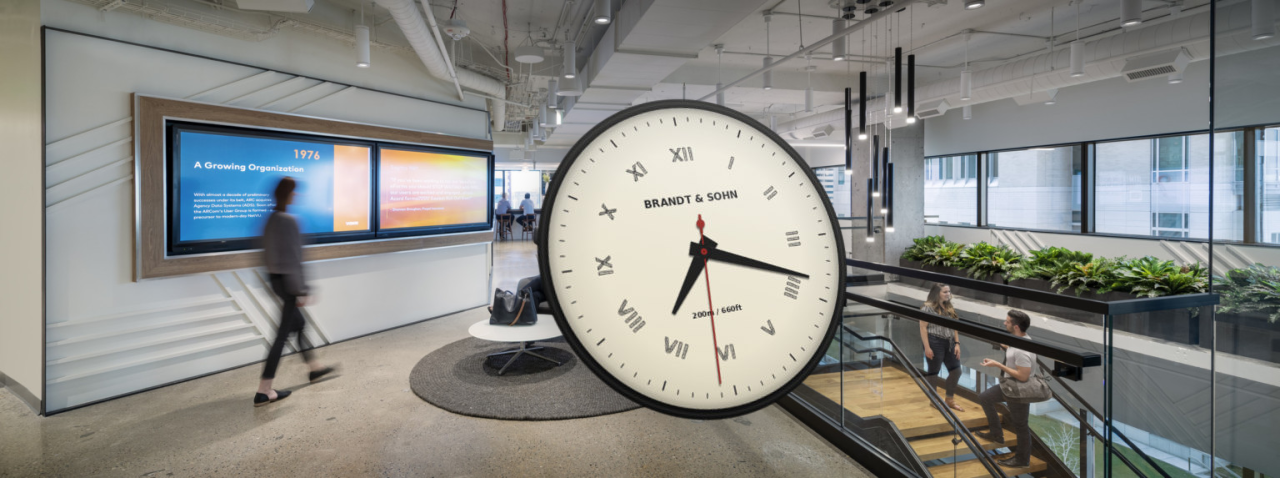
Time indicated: 7:18:31
